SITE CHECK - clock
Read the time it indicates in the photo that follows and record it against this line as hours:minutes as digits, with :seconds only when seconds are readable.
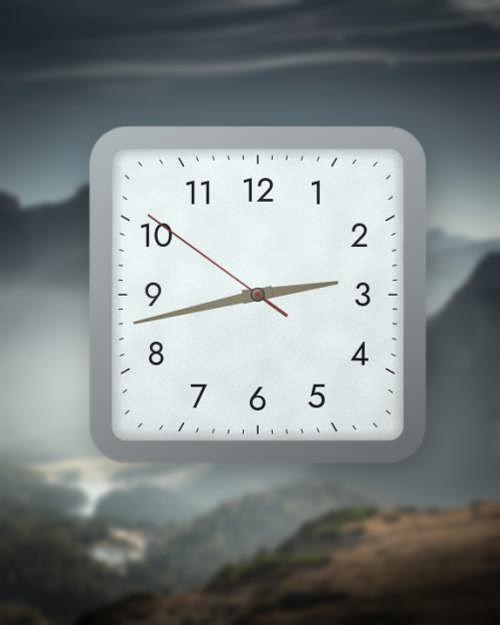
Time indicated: 2:42:51
